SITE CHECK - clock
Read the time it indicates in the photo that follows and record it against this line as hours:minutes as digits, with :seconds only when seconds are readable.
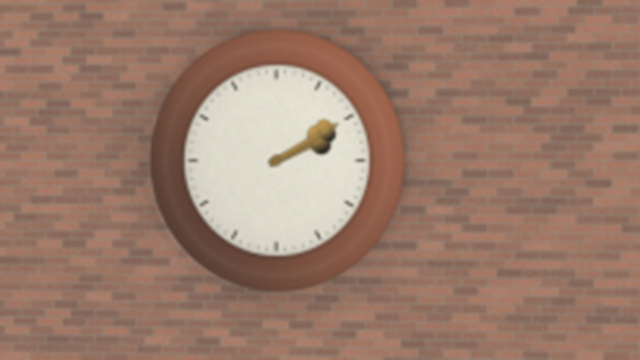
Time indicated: 2:10
